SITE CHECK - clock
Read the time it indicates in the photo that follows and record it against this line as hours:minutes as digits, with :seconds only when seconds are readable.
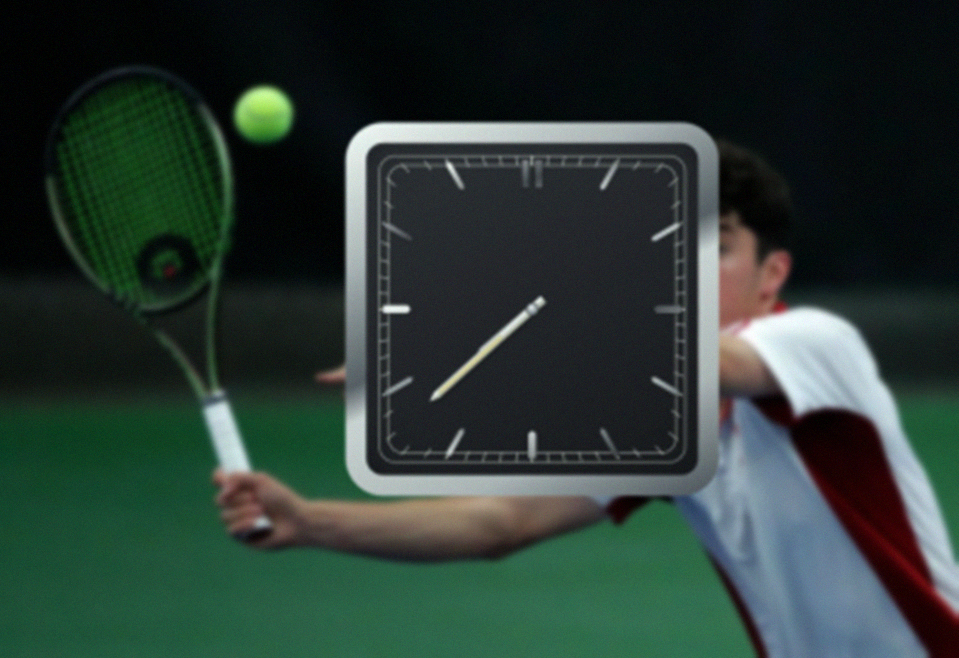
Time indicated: 7:38
